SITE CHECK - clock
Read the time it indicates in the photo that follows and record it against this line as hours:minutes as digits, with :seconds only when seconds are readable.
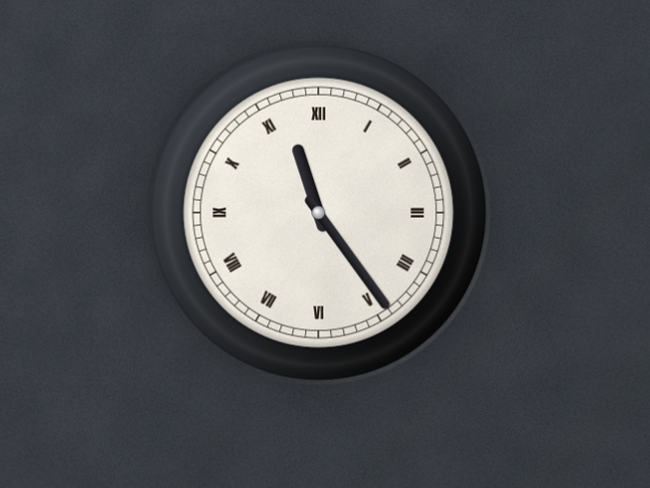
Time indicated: 11:24
